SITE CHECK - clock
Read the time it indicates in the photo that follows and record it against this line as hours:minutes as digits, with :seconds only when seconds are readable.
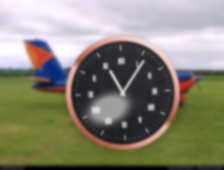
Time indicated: 11:06
